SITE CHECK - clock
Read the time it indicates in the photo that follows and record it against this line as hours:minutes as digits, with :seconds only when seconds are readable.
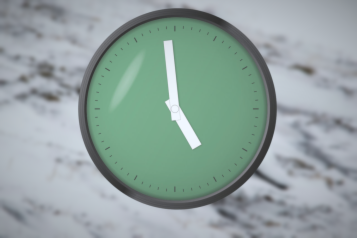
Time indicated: 4:59
